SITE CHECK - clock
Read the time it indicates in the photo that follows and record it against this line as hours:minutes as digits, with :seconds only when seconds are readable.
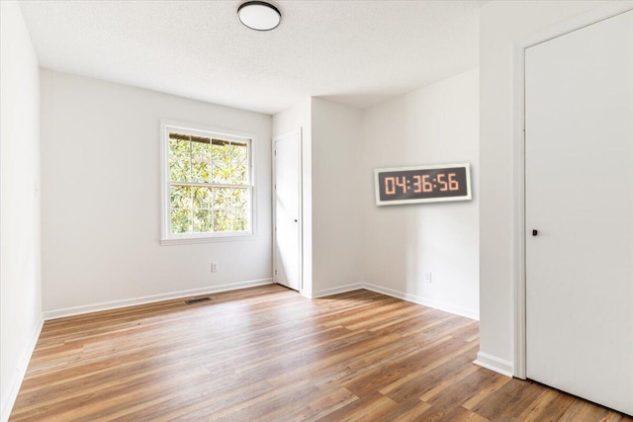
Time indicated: 4:36:56
